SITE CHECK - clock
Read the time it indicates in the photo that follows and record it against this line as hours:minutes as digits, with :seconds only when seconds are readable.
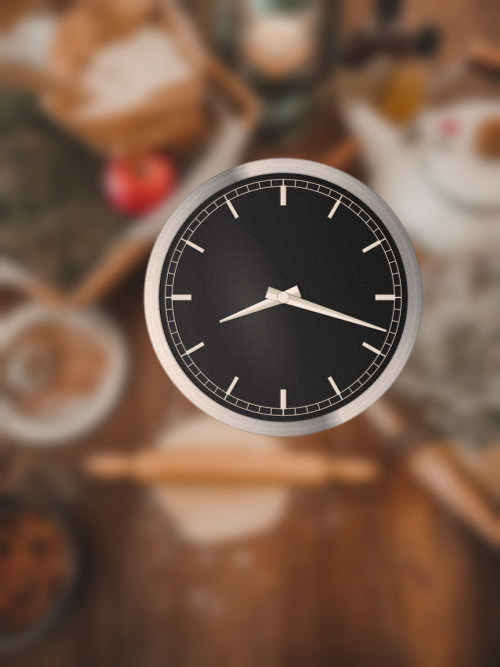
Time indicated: 8:18
